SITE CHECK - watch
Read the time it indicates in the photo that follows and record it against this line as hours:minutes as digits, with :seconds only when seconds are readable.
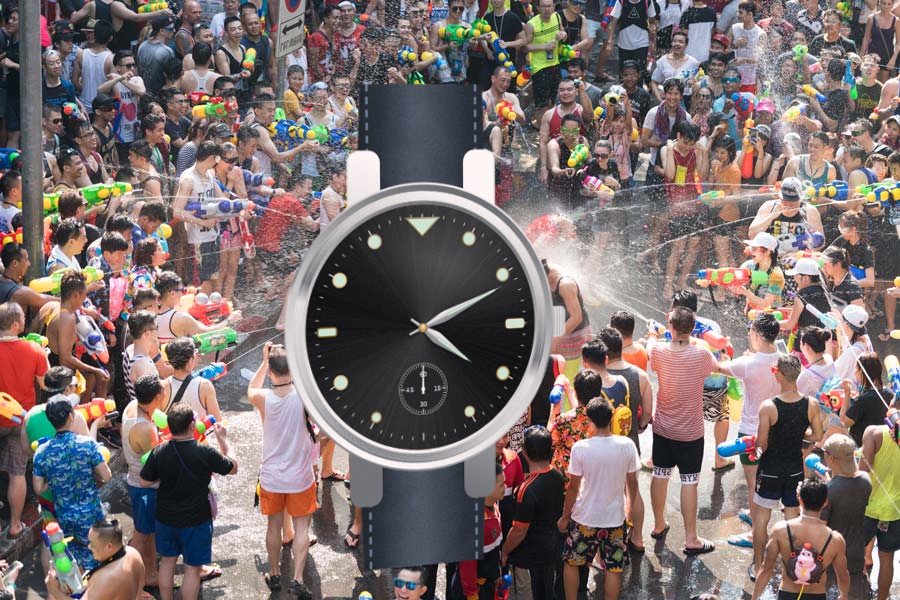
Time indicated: 4:11
